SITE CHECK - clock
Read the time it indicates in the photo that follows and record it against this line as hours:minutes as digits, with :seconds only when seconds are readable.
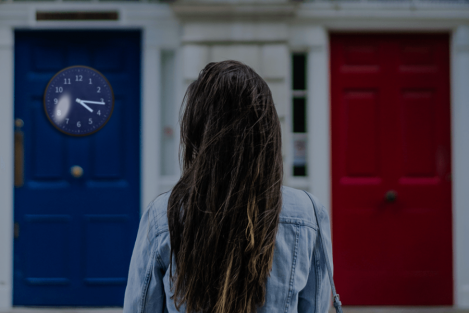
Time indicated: 4:16
